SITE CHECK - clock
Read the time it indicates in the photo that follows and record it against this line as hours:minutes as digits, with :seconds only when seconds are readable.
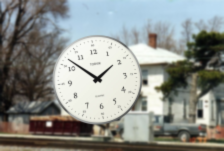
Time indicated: 1:52
